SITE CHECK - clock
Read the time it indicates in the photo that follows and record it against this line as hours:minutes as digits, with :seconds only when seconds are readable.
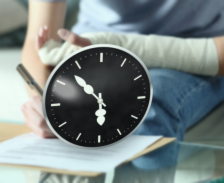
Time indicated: 5:53
